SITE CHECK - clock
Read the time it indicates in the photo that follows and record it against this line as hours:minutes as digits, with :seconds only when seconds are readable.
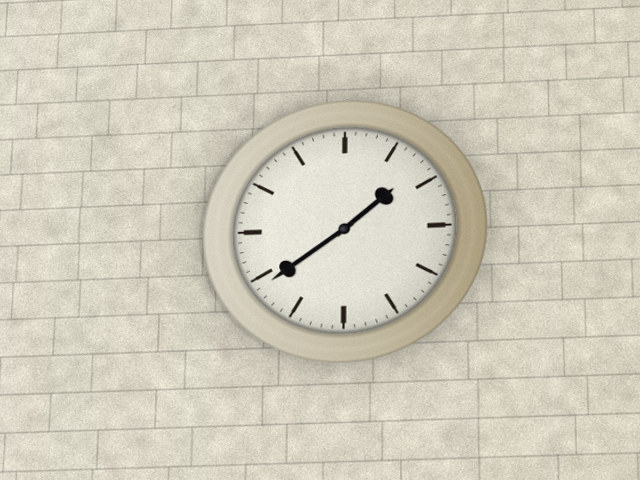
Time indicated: 1:39
